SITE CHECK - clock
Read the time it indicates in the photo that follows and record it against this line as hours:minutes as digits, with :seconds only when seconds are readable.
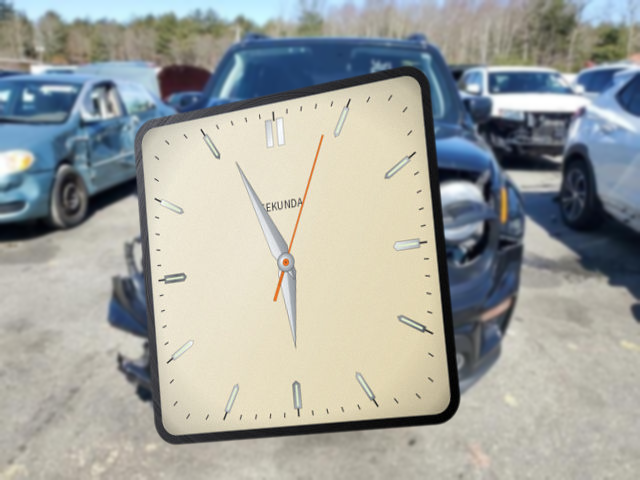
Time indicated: 5:56:04
